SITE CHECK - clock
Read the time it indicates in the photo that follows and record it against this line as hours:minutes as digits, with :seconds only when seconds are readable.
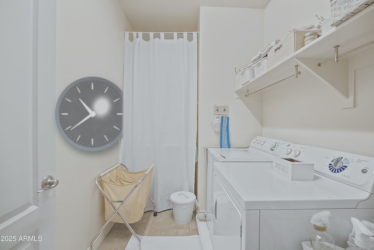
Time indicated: 10:39
